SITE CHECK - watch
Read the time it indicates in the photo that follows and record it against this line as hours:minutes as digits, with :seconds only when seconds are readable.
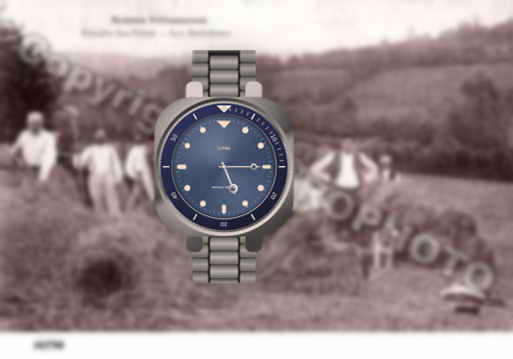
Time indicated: 5:15
